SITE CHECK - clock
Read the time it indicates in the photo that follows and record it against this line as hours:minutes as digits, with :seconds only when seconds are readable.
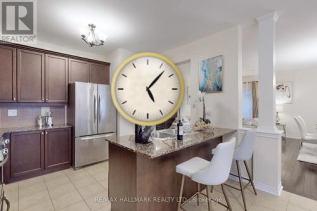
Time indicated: 5:07
